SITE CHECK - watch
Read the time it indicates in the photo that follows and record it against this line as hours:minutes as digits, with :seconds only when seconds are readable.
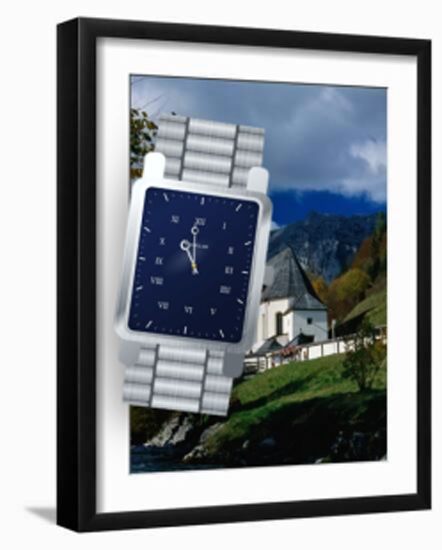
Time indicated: 10:59
